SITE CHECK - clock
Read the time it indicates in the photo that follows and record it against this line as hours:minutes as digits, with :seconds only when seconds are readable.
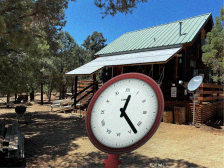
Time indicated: 12:23
